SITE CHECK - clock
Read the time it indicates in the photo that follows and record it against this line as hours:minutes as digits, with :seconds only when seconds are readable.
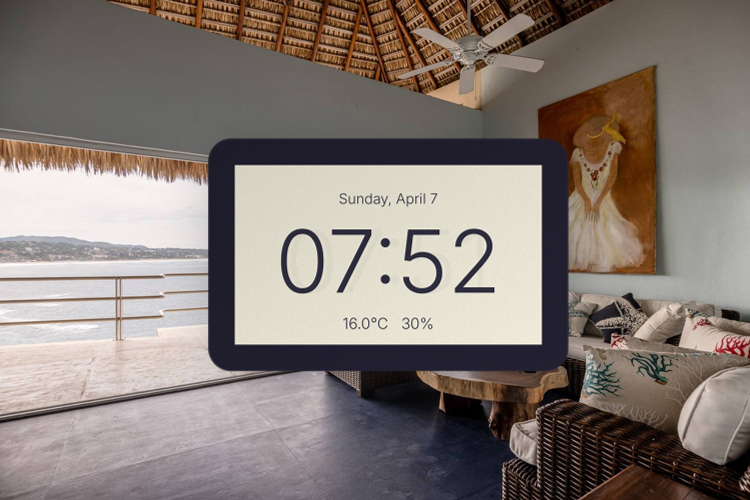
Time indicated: 7:52
